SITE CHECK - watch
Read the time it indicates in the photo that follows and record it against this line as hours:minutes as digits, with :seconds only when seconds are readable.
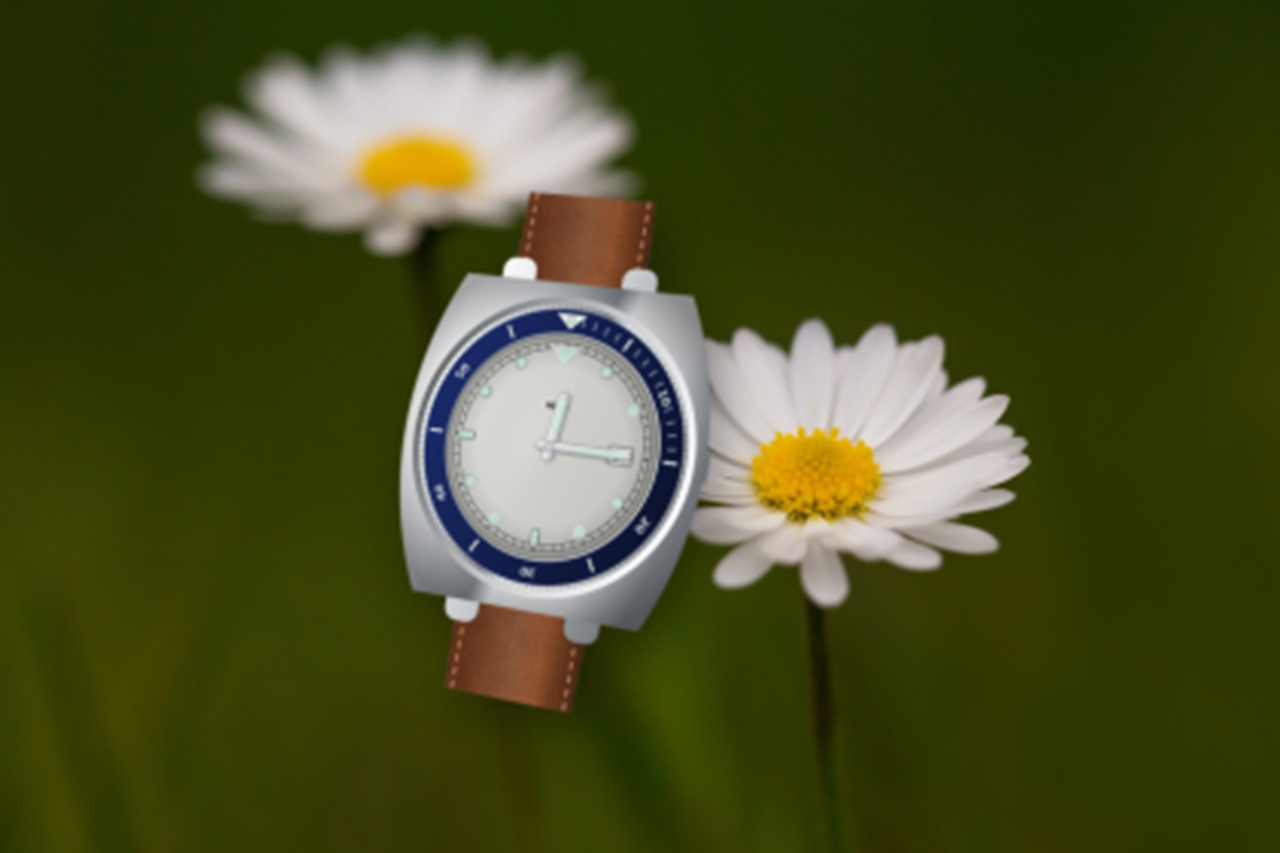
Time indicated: 12:15
